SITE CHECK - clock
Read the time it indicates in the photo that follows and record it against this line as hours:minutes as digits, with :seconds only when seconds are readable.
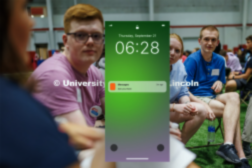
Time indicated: 6:28
